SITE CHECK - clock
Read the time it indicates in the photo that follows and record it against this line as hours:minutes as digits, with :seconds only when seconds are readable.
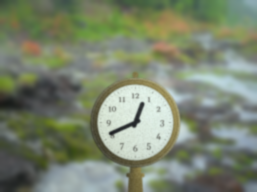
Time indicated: 12:41
